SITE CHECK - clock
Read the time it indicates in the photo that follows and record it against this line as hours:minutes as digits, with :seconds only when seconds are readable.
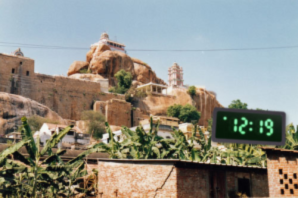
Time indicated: 12:19
